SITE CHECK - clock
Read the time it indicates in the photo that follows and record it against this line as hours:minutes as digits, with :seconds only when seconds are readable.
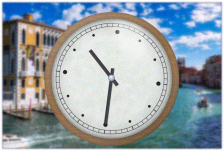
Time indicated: 10:30
